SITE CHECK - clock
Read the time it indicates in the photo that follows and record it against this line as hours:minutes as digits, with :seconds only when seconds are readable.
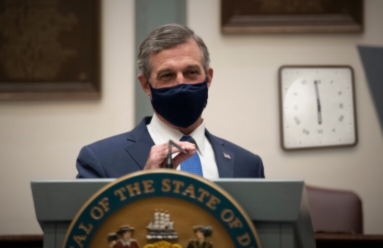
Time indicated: 5:59
